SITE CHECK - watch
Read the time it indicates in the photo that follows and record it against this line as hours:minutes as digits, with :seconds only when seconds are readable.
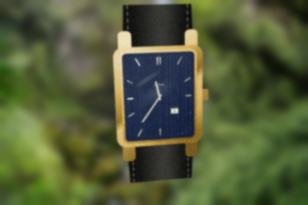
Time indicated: 11:36
